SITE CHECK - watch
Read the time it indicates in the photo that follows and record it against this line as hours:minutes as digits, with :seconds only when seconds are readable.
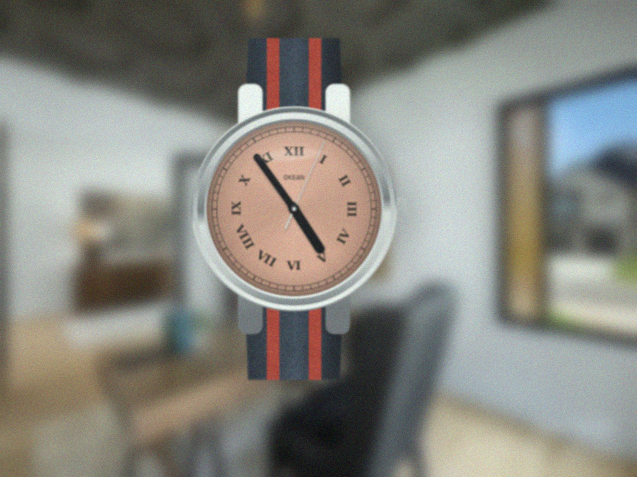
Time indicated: 4:54:04
